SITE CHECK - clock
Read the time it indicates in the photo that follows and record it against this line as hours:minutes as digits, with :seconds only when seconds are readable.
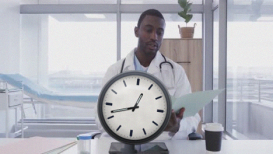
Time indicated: 12:42
